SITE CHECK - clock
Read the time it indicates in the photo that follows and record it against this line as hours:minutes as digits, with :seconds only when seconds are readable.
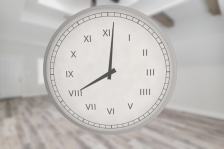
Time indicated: 8:01
